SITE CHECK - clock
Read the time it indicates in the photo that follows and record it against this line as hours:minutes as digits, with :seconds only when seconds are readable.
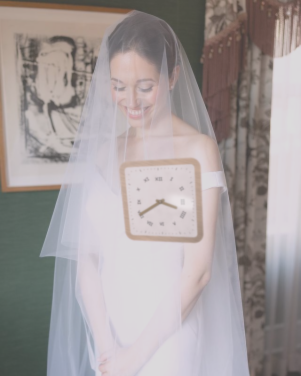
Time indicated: 3:40
